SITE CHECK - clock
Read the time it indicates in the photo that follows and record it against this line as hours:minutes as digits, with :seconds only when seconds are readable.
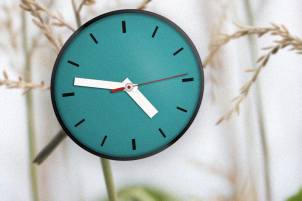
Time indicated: 4:47:14
